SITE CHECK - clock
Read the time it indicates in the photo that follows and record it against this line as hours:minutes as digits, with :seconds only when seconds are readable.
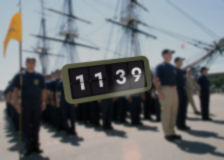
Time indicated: 11:39
